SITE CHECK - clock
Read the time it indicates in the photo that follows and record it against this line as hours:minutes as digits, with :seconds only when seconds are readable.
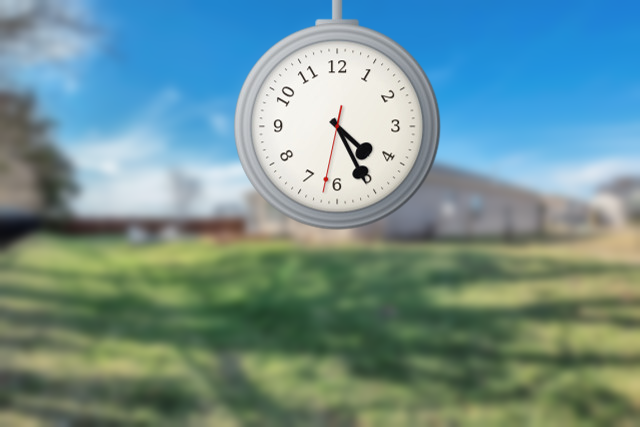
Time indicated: 4:25:32
